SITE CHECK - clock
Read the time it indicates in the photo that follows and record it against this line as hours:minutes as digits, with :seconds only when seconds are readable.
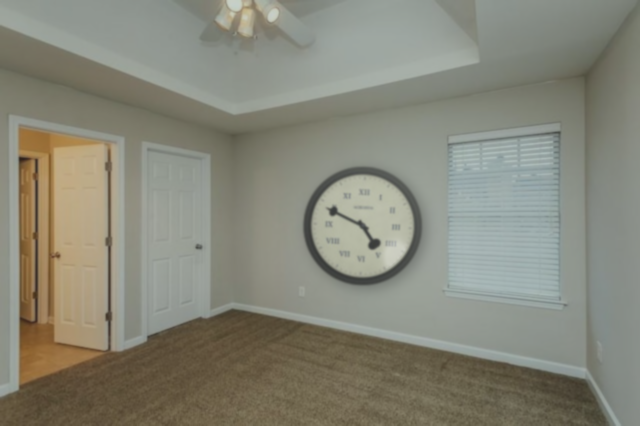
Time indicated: 4:49
